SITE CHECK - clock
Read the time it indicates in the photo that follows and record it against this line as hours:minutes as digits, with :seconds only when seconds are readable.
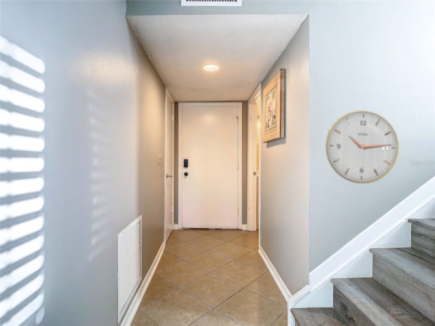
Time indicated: 10:14
